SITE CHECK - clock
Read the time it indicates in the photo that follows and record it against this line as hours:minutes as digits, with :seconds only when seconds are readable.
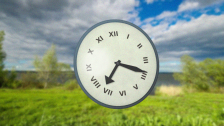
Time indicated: 7:19
